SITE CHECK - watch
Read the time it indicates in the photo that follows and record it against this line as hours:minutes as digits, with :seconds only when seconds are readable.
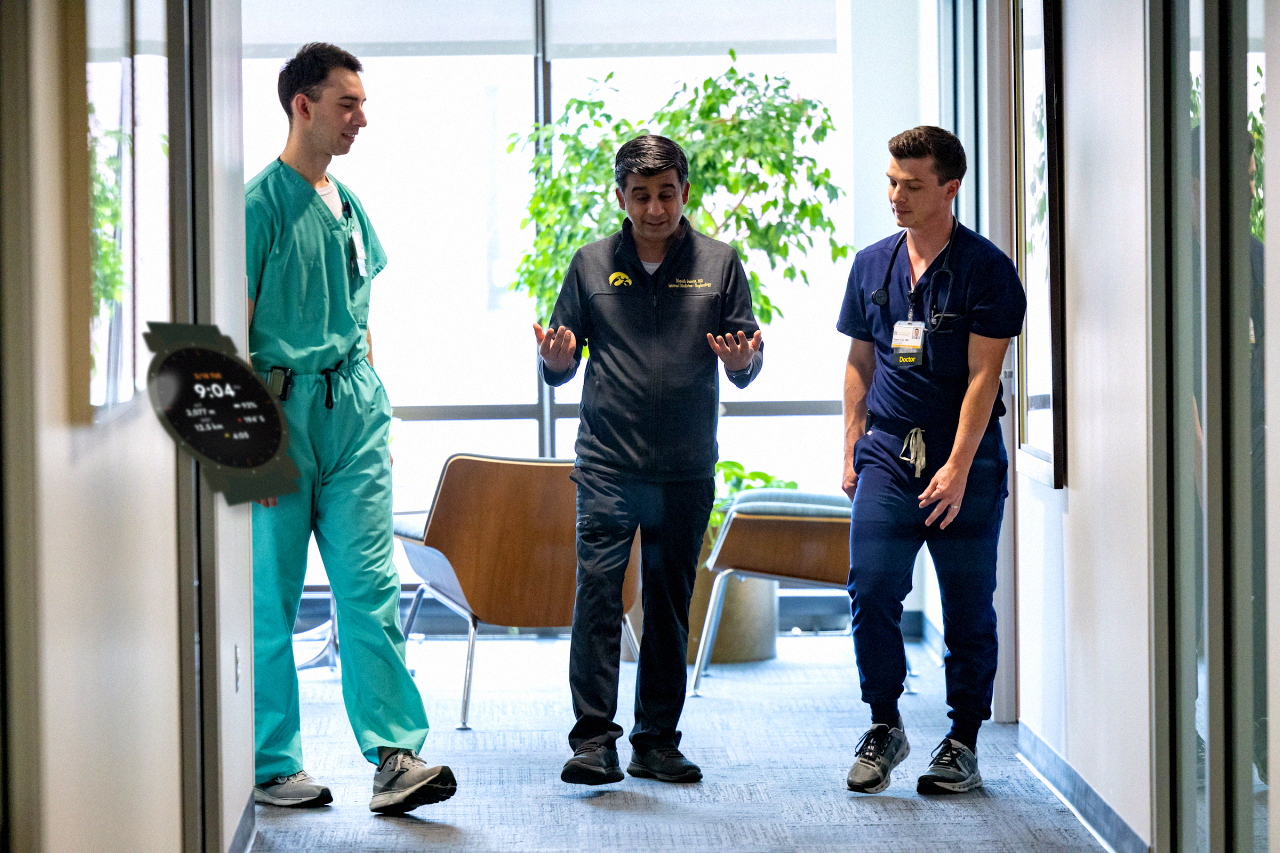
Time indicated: 9:04
